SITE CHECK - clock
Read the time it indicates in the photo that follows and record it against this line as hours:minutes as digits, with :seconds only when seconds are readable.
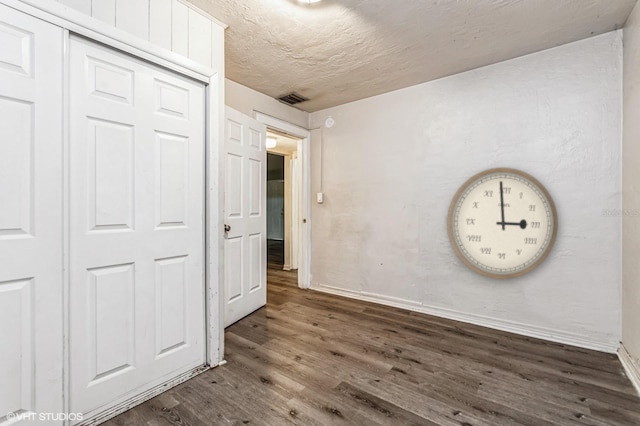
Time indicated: 2:59
